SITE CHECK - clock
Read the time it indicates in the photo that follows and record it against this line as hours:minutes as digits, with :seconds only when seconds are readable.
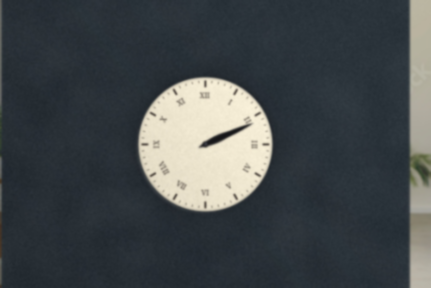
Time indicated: 2:11
